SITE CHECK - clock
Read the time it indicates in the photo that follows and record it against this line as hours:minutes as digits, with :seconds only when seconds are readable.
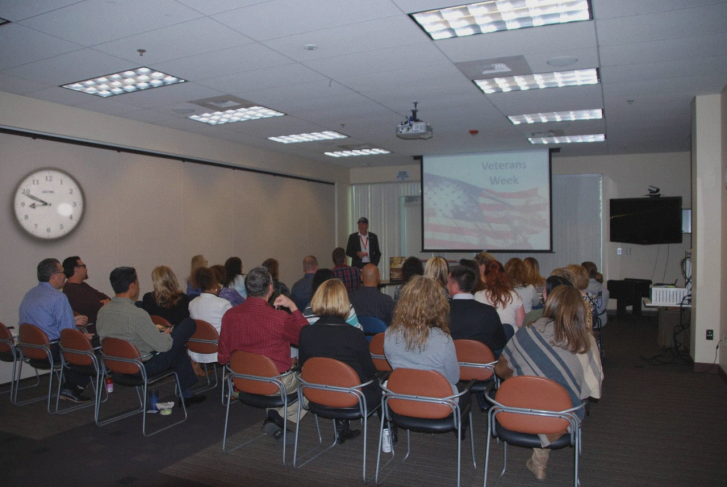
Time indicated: 8:49
